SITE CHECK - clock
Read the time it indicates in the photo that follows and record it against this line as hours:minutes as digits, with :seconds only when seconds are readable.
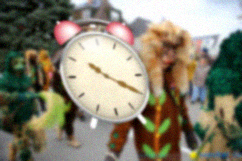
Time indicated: 10:20
